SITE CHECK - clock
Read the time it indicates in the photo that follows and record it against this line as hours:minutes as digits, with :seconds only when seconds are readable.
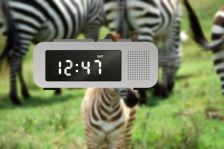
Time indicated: 12:47
